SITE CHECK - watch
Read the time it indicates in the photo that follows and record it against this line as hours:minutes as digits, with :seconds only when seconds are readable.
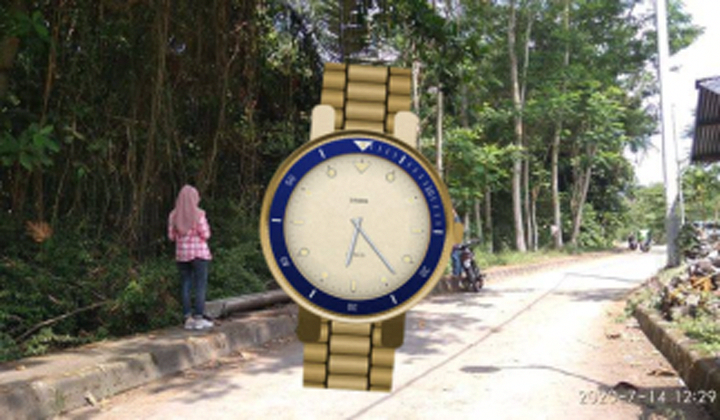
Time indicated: 6:23
